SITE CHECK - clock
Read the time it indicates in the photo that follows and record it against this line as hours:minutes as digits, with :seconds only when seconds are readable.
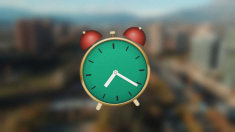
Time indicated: 7:21
